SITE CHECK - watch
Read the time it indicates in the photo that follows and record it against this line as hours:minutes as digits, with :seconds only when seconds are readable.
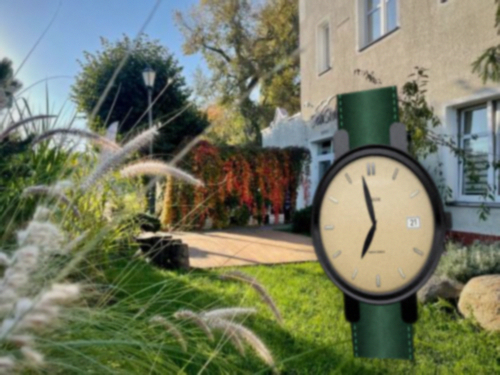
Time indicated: 6:58
